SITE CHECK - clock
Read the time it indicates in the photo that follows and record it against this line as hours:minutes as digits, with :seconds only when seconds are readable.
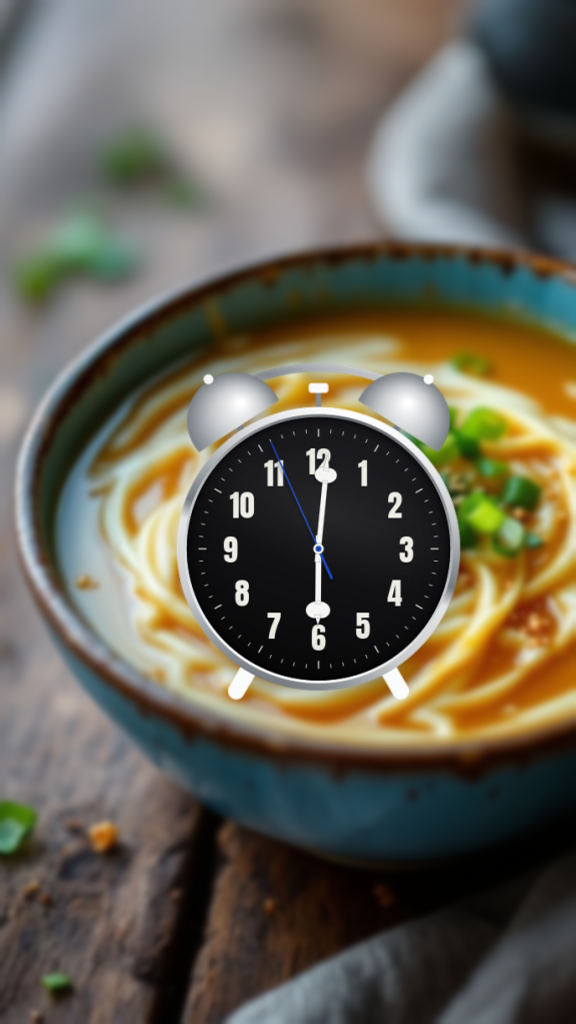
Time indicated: 6:00:56
